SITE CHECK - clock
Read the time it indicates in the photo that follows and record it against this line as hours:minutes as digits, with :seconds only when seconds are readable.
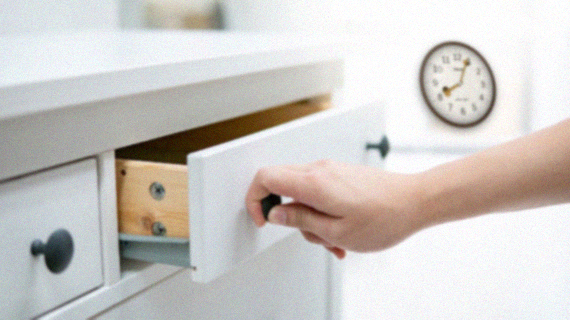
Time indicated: 8:04
